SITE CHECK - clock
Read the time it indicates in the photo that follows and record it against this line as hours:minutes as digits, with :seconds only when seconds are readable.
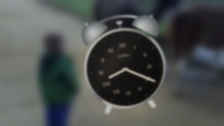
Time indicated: 8:20
